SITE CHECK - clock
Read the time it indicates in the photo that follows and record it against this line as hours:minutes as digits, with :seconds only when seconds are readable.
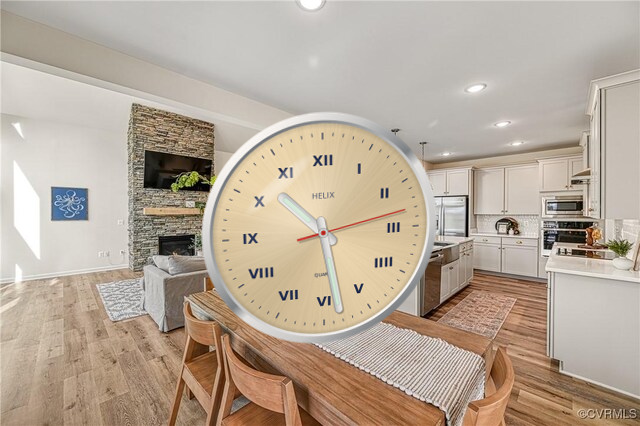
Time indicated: 10:28:13
